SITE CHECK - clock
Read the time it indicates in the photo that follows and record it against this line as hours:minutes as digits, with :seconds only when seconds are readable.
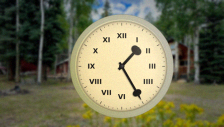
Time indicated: 1:25
